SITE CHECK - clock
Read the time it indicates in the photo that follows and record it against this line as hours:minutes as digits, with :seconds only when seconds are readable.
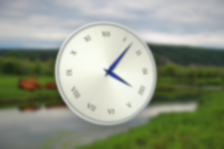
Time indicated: 4:07
